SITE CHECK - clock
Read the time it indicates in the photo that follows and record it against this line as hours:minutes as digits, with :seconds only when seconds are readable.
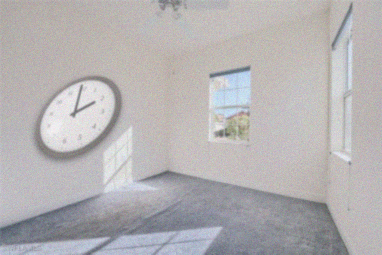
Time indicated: 1:59
